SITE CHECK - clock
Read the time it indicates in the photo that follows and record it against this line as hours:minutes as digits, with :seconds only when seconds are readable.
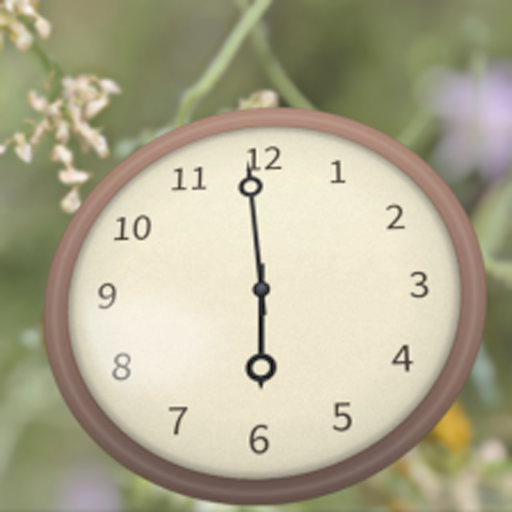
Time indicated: 5:59
